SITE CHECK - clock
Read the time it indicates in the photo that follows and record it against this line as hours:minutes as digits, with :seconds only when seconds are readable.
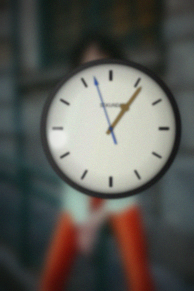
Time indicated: 1:05:57
